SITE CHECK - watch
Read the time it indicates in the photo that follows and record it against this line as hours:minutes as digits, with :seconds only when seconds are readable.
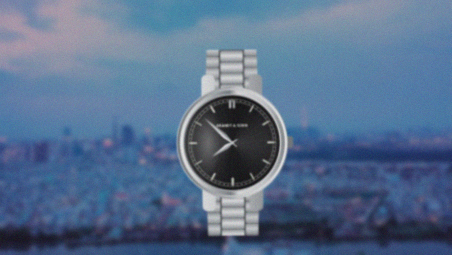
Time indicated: 7:52
